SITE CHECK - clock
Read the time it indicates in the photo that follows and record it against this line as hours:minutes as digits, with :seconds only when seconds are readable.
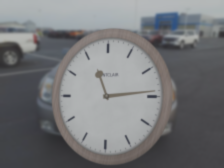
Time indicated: 11:14
